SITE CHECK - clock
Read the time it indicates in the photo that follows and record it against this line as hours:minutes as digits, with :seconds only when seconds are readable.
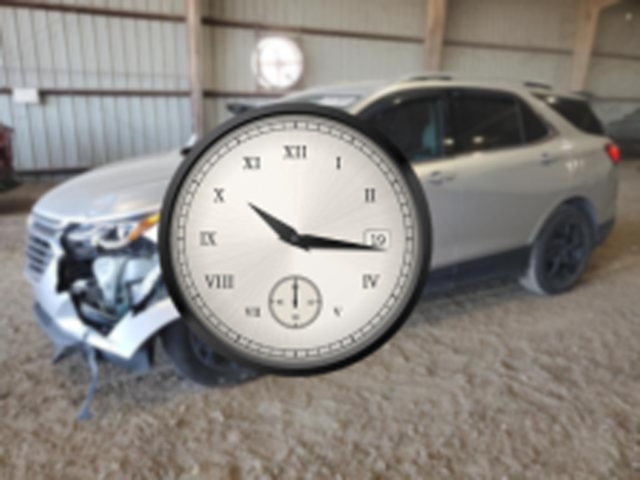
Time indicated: 10:16
